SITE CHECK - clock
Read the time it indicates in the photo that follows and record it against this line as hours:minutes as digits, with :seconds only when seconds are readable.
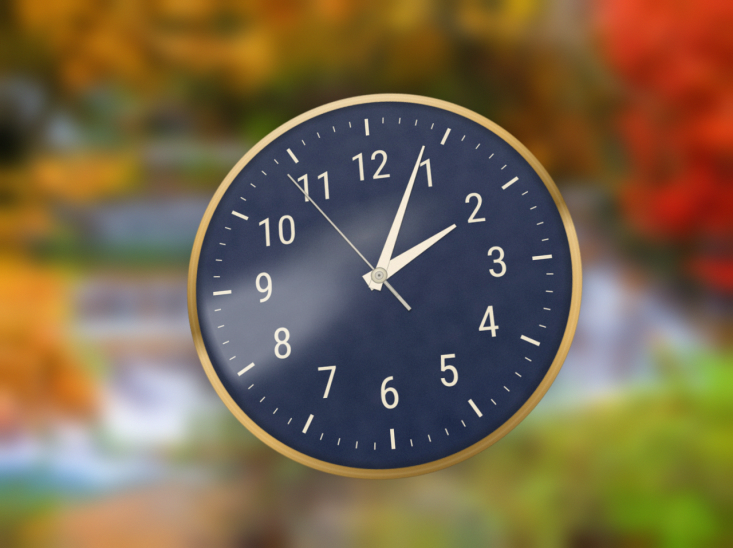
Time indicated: 2:03:54
